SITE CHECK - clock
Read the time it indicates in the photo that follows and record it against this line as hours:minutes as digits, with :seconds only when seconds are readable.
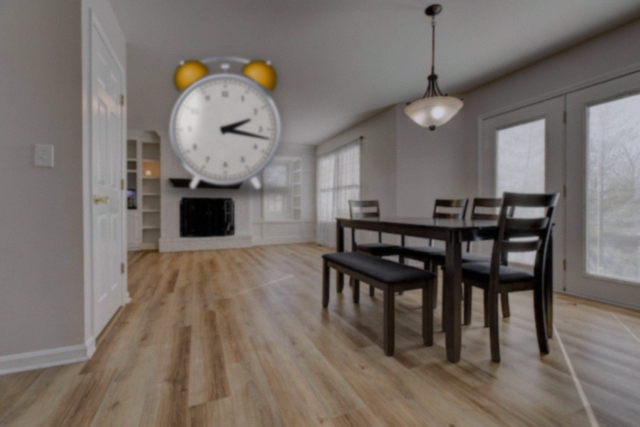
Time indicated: 2:17
